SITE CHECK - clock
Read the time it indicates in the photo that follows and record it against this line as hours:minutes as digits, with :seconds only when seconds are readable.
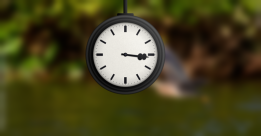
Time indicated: 3:16
